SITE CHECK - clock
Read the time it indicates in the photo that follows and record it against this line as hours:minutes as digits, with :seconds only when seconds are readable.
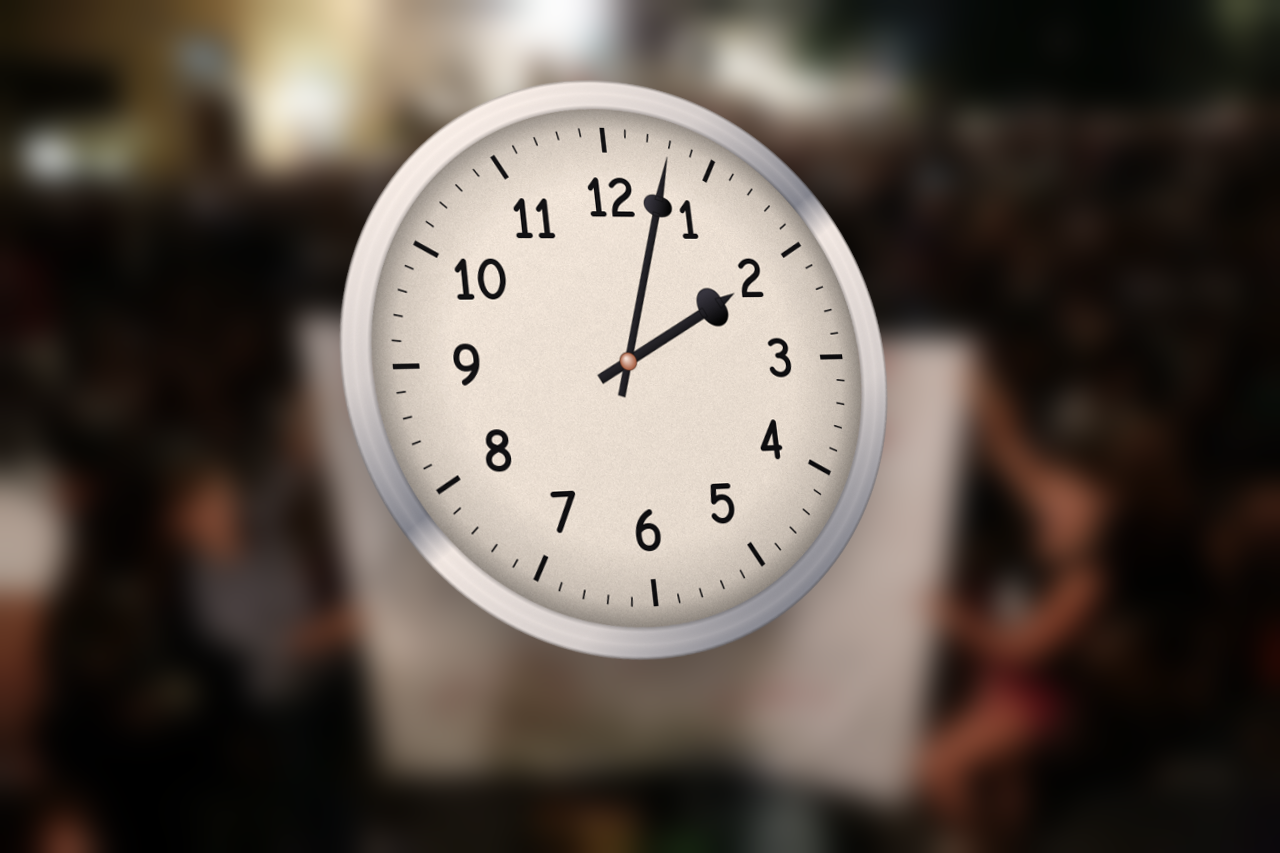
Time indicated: 2:03
